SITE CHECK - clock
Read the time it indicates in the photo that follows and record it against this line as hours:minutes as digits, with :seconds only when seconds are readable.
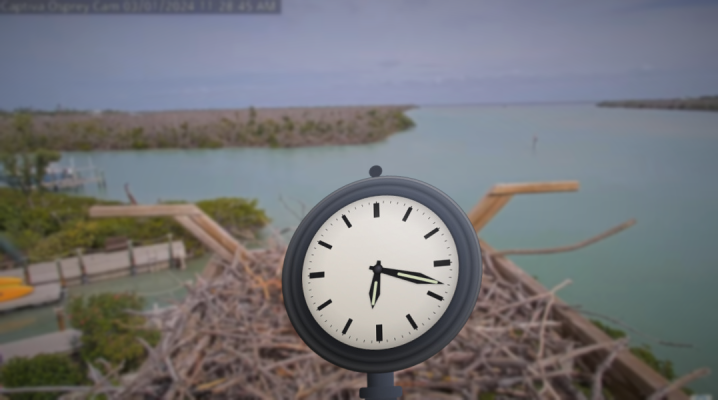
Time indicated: 6:18
